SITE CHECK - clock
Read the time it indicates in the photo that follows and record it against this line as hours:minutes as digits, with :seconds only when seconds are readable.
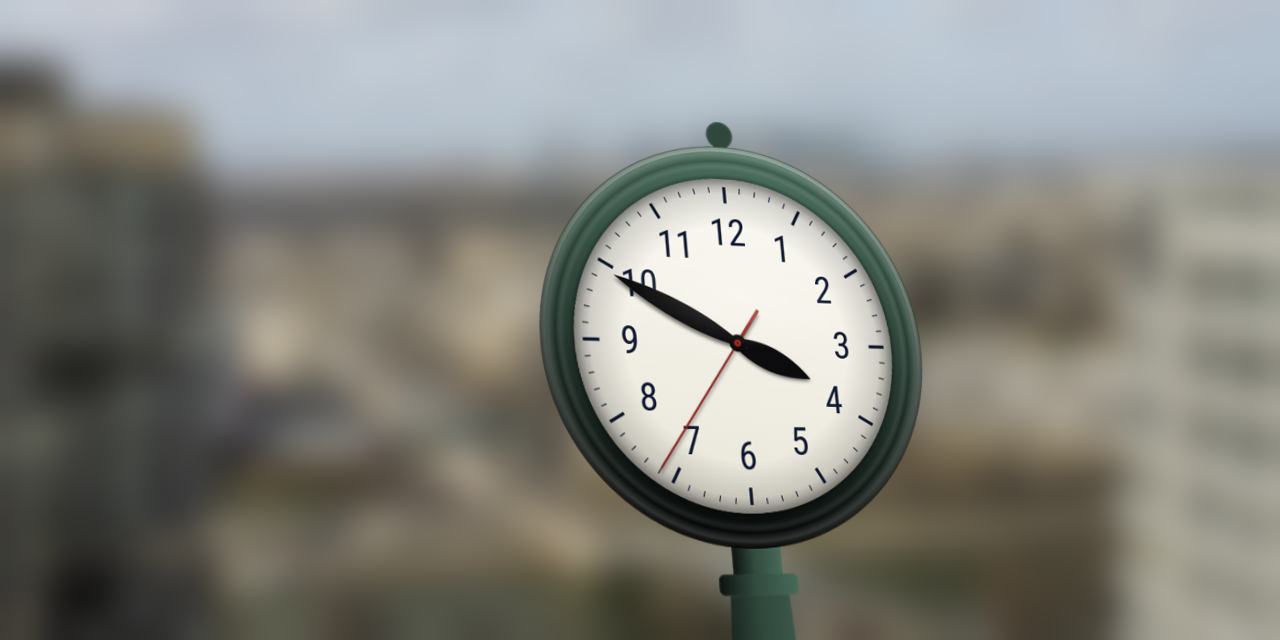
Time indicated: 3:49:36
